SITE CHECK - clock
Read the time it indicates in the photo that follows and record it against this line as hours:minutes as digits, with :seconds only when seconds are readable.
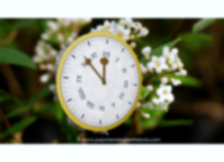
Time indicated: 11:52
